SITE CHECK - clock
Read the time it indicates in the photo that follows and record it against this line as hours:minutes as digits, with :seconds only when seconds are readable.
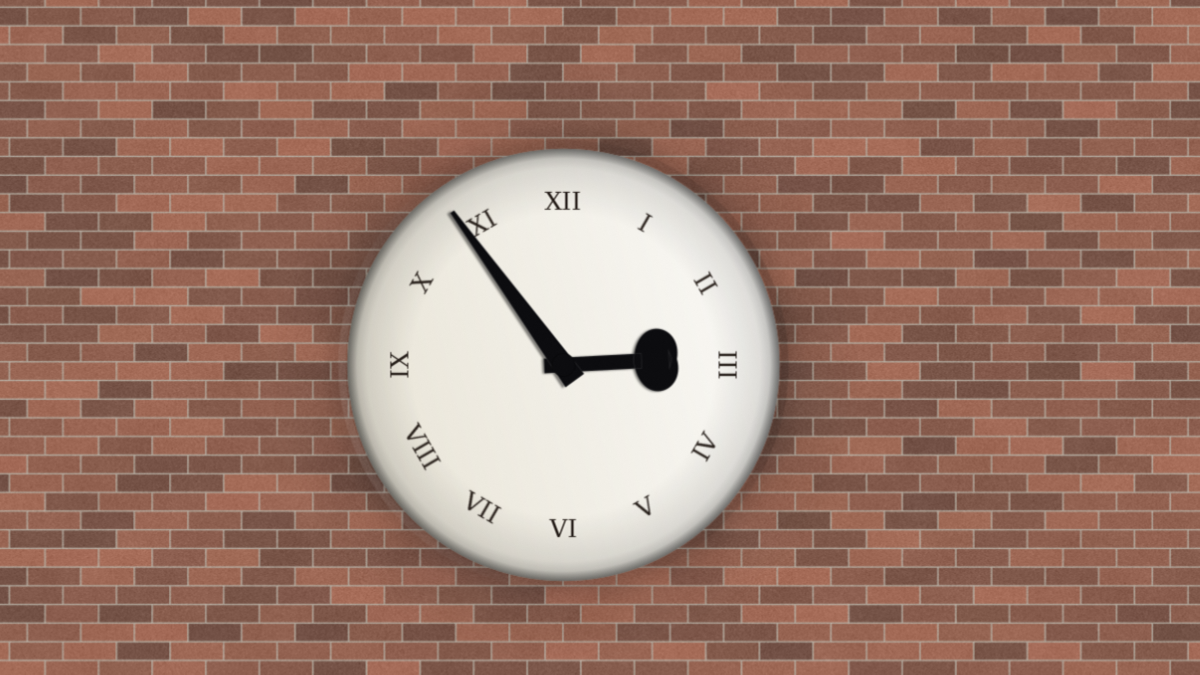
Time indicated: 2:54
